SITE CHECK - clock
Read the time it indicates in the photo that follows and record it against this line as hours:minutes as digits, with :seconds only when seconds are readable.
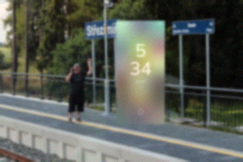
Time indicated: 5:34
